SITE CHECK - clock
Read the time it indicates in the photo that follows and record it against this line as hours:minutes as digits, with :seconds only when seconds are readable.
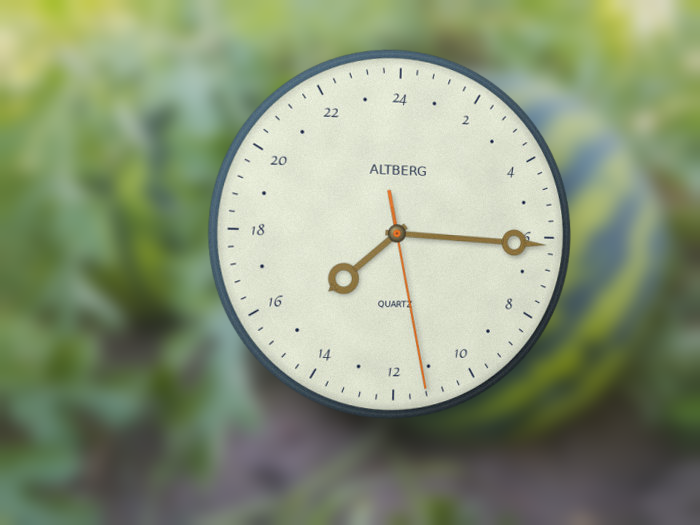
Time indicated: 15:15:28
